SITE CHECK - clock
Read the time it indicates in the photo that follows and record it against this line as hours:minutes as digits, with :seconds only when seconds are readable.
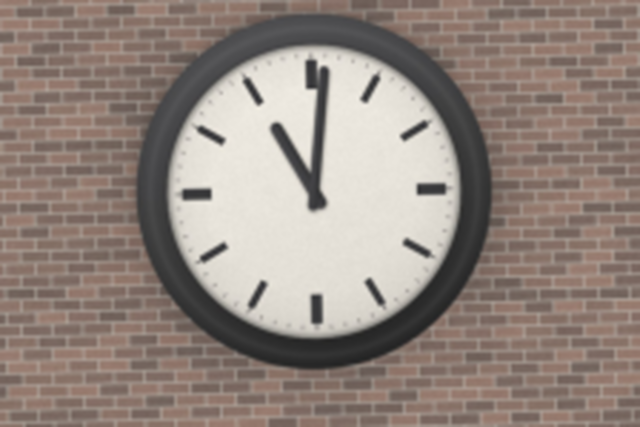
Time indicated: 11:01
